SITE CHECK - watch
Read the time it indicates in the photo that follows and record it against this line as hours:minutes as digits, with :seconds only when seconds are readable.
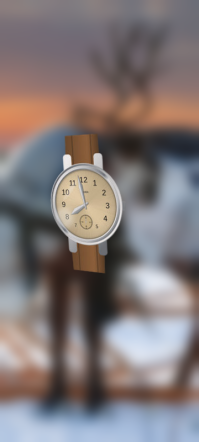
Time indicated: 7:58
